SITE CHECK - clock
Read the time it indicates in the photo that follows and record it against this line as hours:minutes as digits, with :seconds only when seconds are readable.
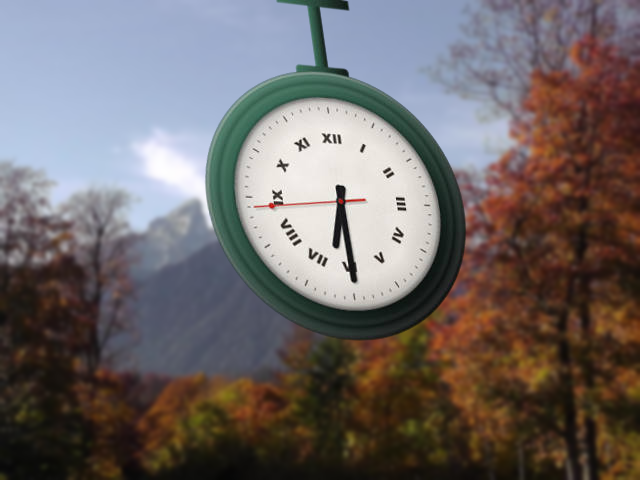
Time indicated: 6:29:44
